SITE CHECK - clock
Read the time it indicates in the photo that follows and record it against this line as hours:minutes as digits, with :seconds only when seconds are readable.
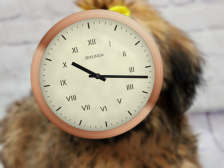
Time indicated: 10:17
